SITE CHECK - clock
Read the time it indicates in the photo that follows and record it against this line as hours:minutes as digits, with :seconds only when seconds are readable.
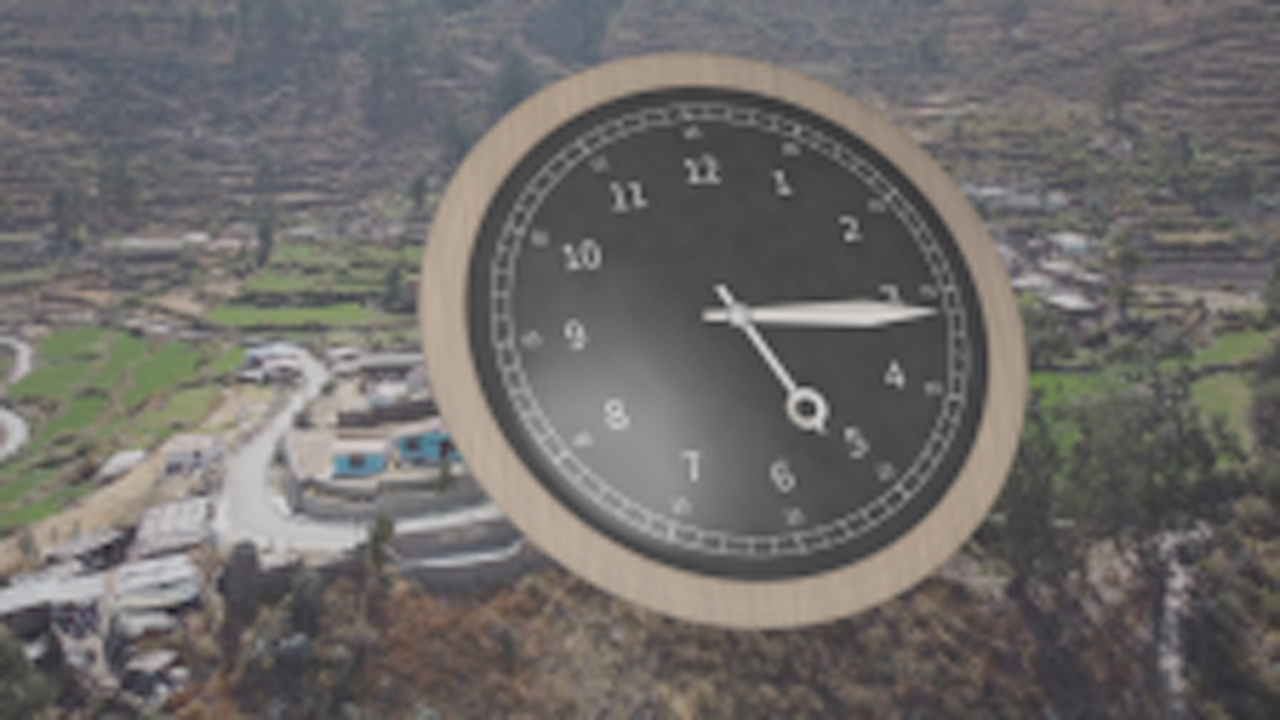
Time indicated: 5:16
